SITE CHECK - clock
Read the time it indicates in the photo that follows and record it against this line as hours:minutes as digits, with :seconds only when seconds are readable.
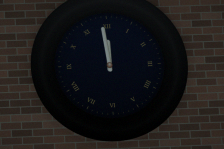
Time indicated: 11:59
